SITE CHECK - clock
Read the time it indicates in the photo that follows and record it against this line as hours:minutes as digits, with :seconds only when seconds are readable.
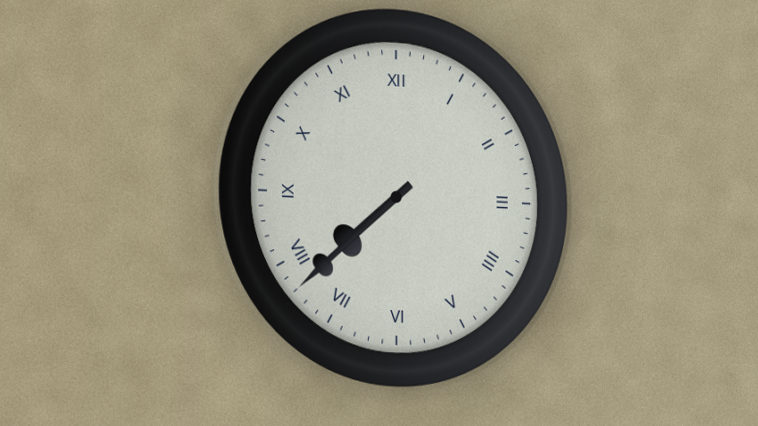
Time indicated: 7:38
